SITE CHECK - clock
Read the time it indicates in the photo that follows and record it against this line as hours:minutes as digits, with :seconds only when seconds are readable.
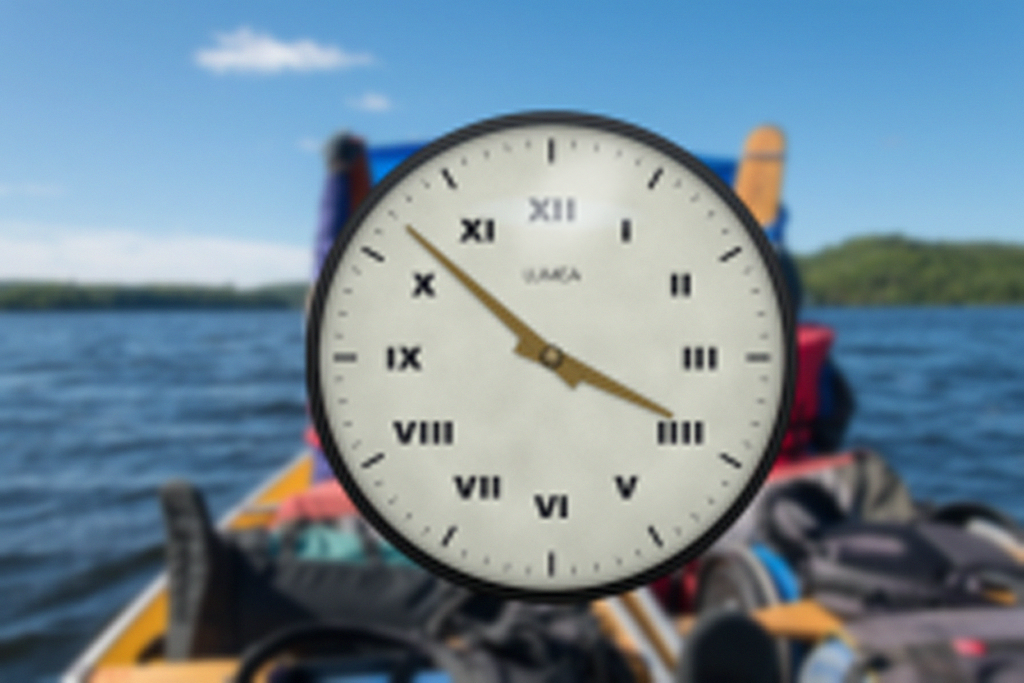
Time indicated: 3:52
